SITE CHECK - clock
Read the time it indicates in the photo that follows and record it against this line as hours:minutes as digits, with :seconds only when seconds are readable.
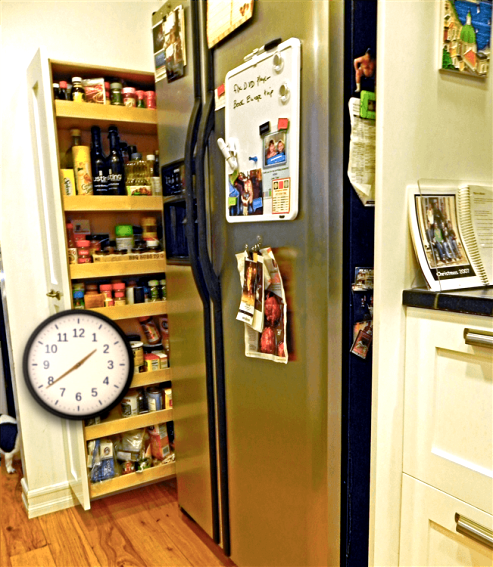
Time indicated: 1:39
